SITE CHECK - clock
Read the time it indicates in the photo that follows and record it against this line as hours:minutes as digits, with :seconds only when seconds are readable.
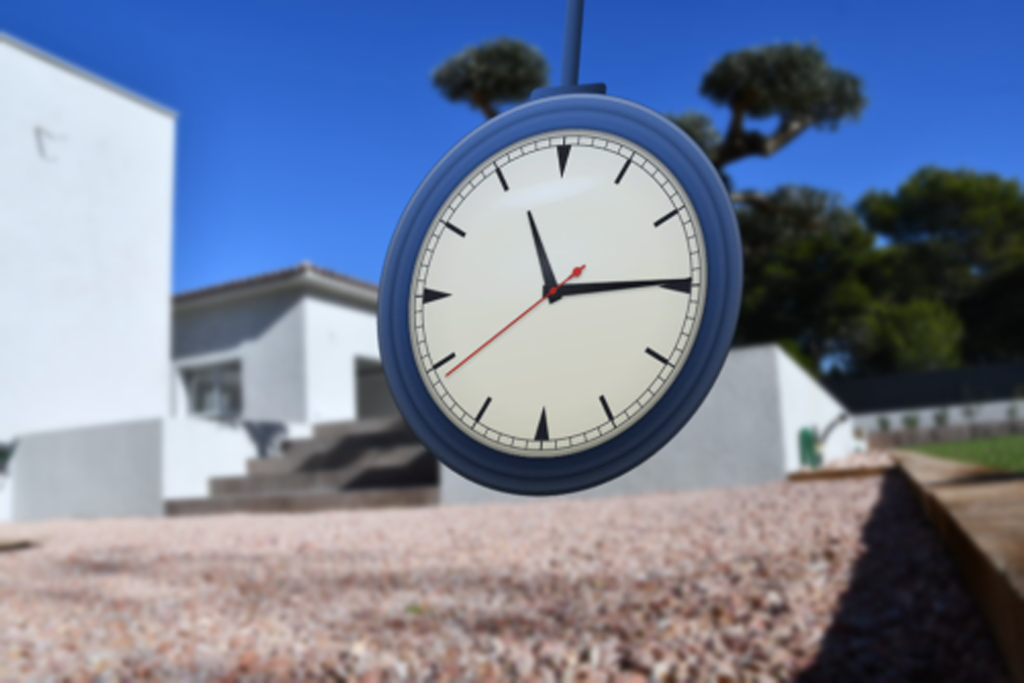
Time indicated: 11:14:39
